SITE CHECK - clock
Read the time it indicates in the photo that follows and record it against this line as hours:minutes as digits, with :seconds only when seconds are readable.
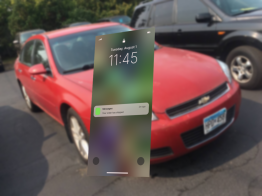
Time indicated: 11:45
